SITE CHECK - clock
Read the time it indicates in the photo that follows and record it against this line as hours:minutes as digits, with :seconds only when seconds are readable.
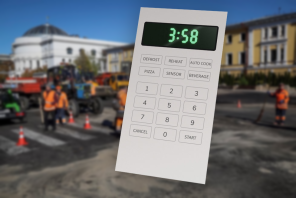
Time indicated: 3:58
